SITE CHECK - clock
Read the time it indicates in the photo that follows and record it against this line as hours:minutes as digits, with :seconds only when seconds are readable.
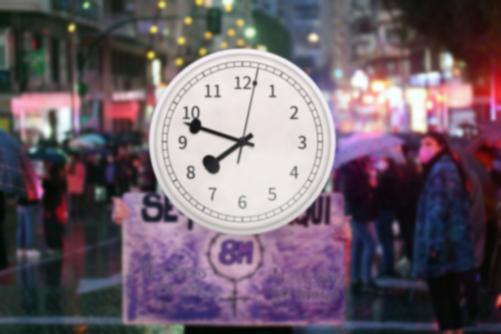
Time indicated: 7:48:02
